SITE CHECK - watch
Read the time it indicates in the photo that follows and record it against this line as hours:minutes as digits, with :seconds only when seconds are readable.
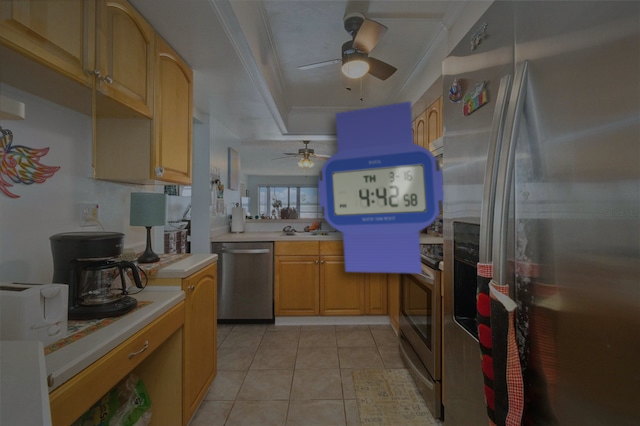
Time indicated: 4:42:58
